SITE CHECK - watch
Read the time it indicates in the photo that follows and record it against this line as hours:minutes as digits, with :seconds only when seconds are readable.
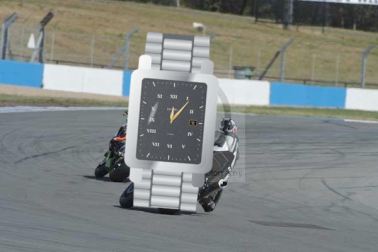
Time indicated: 12:06
